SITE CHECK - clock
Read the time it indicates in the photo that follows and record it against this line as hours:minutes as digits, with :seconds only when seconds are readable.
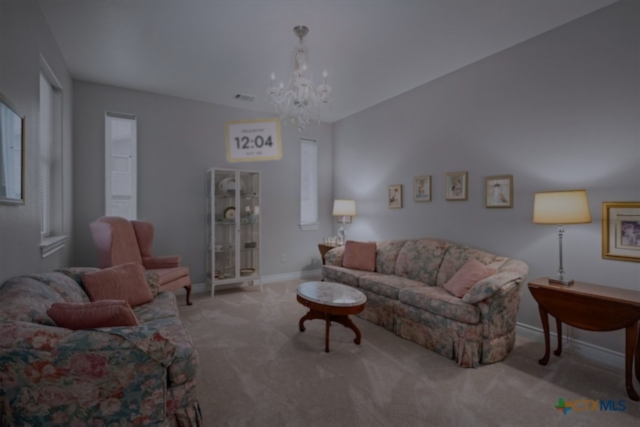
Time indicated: 12:04
